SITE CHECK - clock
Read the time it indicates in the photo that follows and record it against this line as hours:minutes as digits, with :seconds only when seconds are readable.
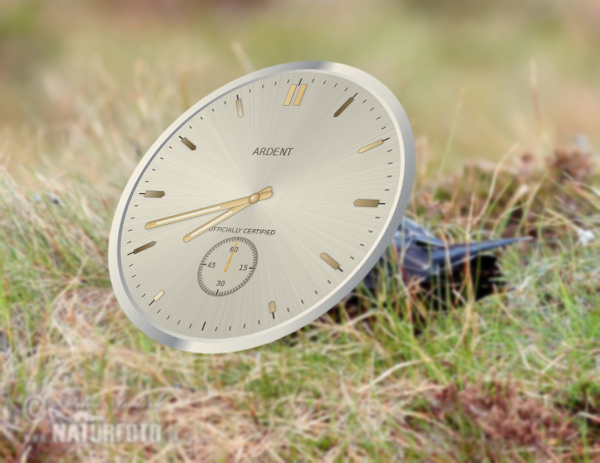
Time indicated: 7:42
